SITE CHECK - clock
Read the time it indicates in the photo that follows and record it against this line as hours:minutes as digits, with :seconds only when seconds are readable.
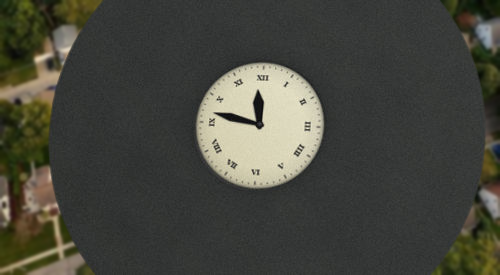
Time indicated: 11:47
